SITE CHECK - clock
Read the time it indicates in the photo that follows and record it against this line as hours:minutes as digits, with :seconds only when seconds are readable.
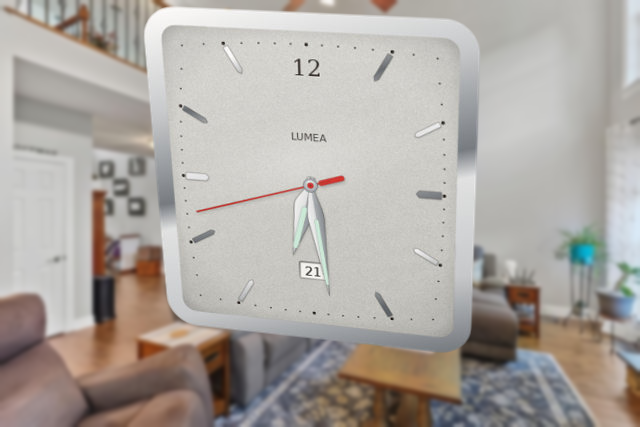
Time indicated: 6:28:42
